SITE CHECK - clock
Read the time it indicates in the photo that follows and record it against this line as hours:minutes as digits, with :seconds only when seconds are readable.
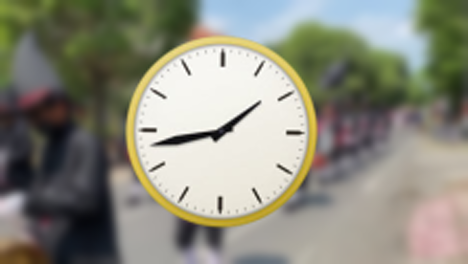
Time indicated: 1:43
